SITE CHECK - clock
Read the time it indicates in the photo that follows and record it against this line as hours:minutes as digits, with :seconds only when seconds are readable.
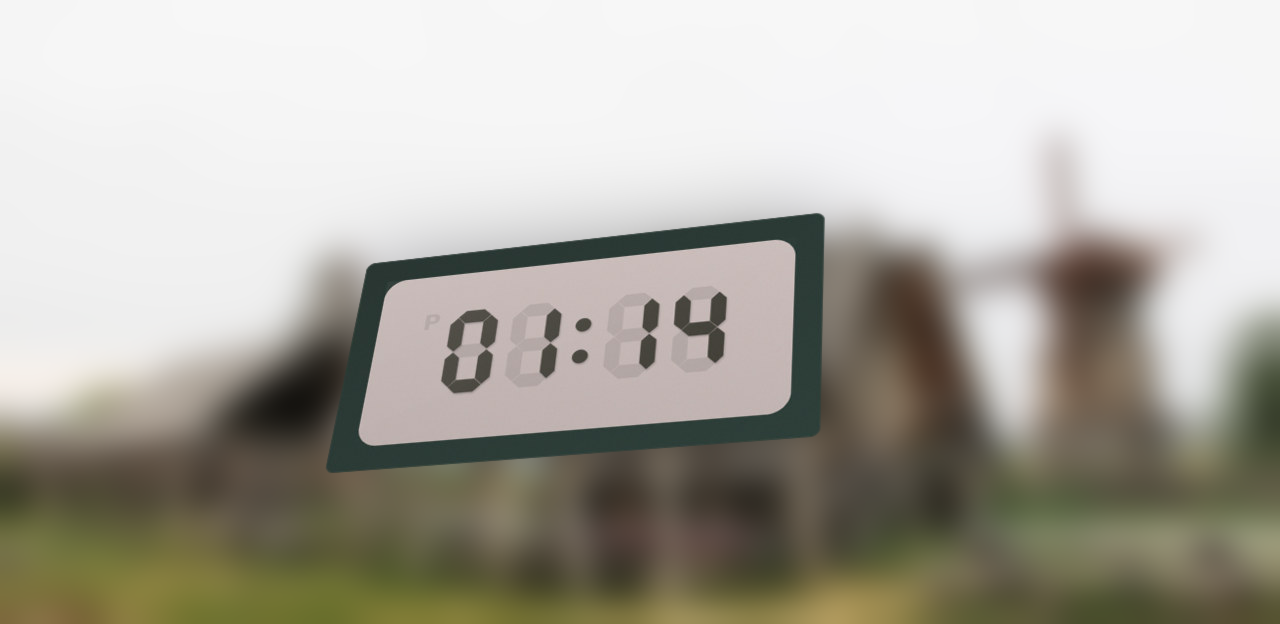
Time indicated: 1:14
